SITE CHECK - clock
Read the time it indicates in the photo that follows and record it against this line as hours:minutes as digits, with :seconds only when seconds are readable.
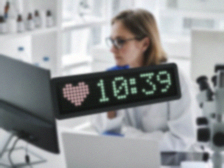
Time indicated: 10:39
